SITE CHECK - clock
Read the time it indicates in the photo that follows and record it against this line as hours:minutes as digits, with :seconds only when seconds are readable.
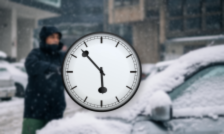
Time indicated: 5:53
